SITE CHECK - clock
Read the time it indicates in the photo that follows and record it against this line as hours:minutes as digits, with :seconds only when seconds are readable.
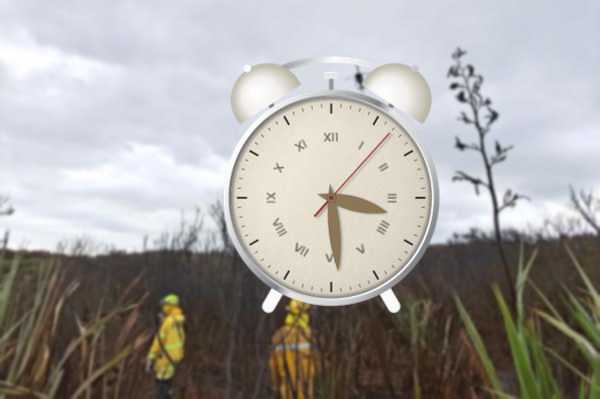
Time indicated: 3:29:07
